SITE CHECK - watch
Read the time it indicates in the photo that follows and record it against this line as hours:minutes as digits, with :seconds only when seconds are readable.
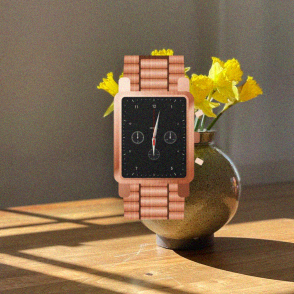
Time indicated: 6:02
